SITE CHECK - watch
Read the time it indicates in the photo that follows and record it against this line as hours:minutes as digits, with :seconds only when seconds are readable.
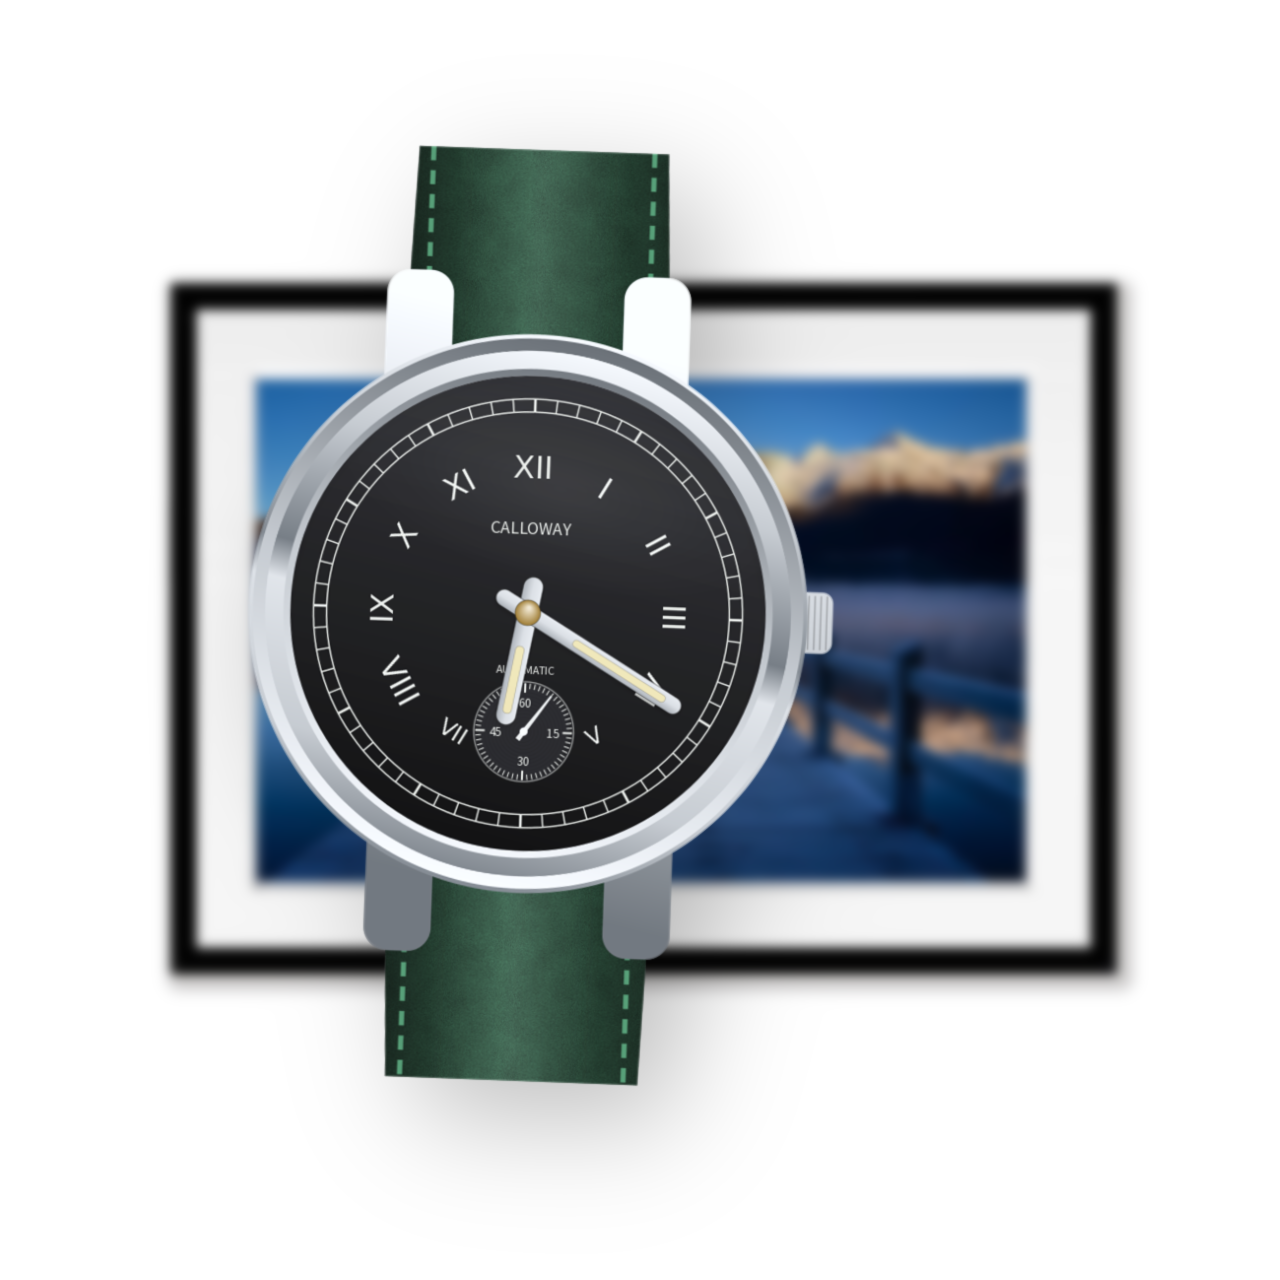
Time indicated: 6:20:06
